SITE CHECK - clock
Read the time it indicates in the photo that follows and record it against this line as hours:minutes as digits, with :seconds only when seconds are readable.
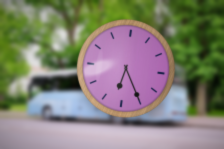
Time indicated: 6:25
